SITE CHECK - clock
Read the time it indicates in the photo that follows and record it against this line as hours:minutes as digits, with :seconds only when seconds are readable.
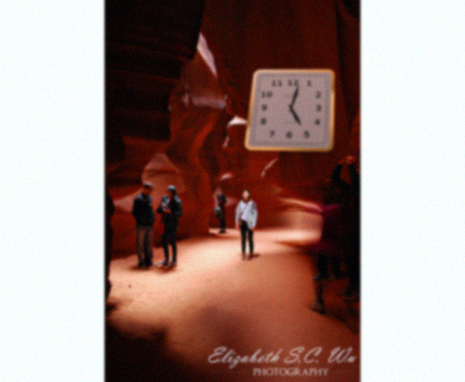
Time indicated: 5:02
